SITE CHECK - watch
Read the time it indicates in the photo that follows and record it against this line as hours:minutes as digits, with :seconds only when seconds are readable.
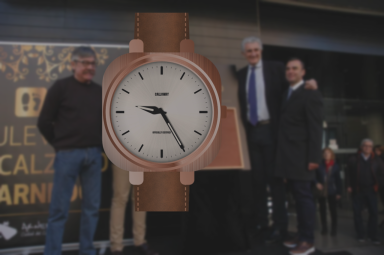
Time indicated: 9:25
